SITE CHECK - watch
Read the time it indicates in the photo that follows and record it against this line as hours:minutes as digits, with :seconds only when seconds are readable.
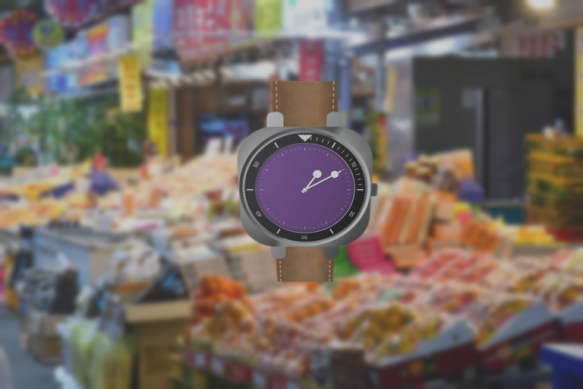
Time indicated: 1:10
